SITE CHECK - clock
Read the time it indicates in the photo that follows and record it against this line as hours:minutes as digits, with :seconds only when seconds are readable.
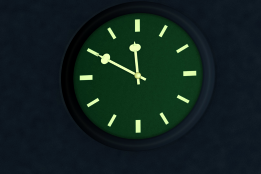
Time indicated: 11:50
